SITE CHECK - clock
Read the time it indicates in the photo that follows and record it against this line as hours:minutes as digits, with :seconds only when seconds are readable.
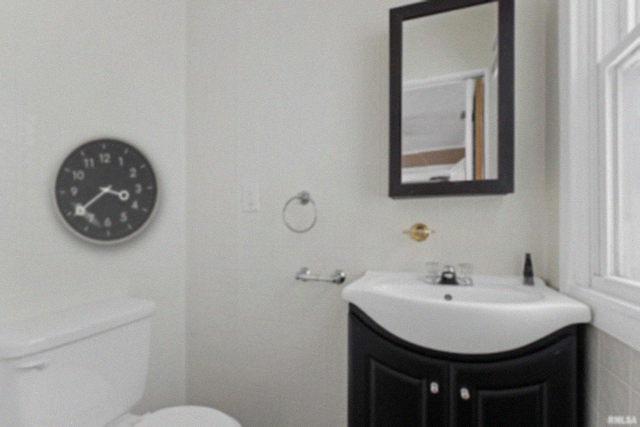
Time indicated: 3:39
